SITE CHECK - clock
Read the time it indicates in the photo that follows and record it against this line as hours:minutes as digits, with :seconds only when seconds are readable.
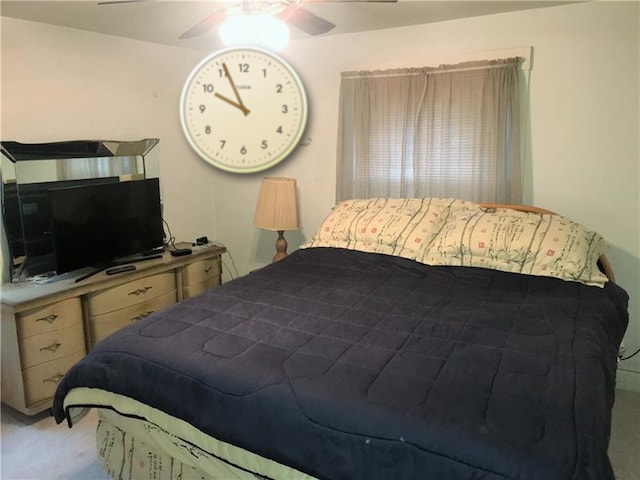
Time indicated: 9:56
